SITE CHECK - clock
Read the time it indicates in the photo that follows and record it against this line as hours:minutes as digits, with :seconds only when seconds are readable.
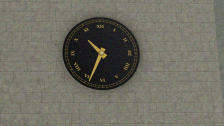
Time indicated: 10:34
